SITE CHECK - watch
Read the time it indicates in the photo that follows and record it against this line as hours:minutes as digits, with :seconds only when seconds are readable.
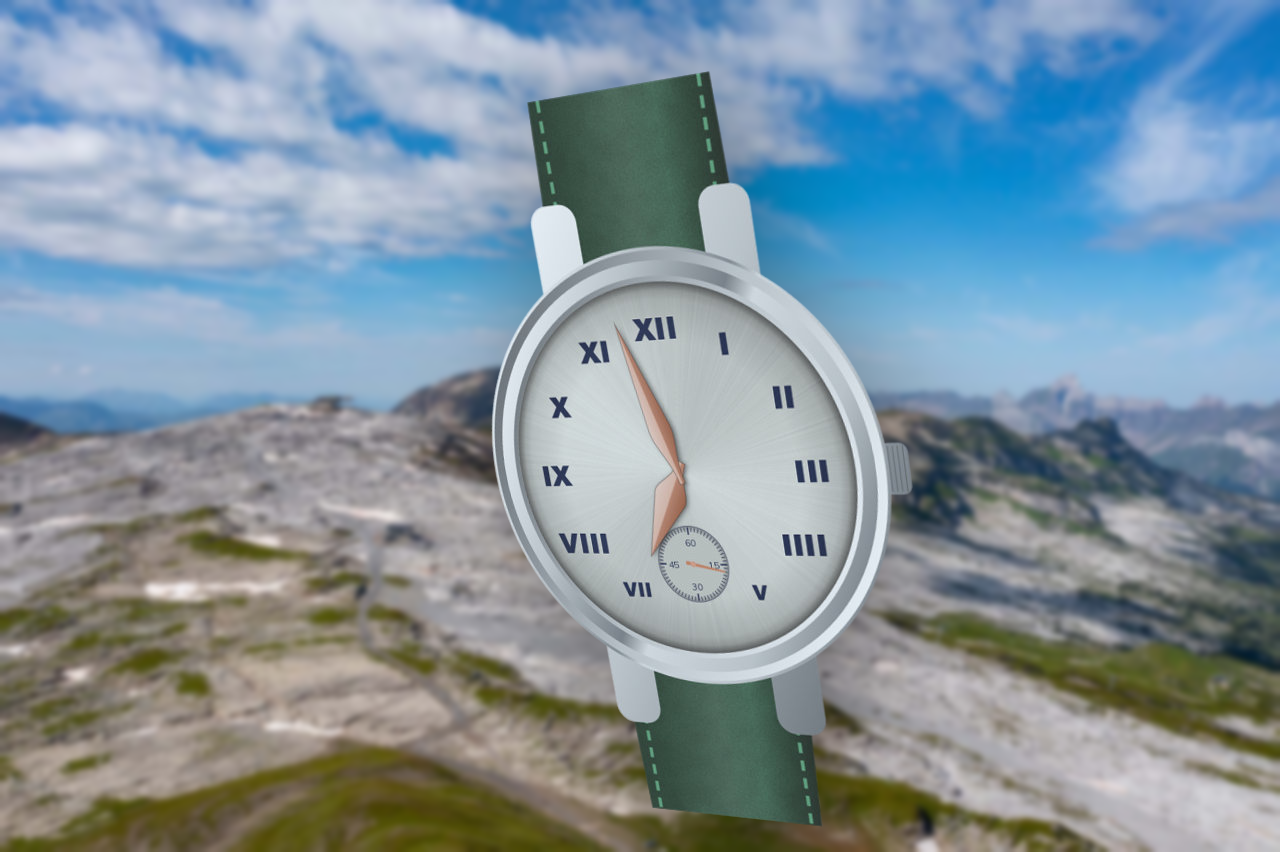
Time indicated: 6:57:17
